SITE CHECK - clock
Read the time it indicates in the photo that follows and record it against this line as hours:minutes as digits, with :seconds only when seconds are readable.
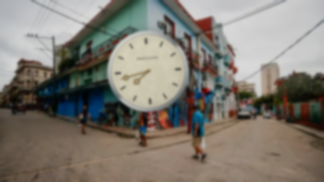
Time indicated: 7:43
